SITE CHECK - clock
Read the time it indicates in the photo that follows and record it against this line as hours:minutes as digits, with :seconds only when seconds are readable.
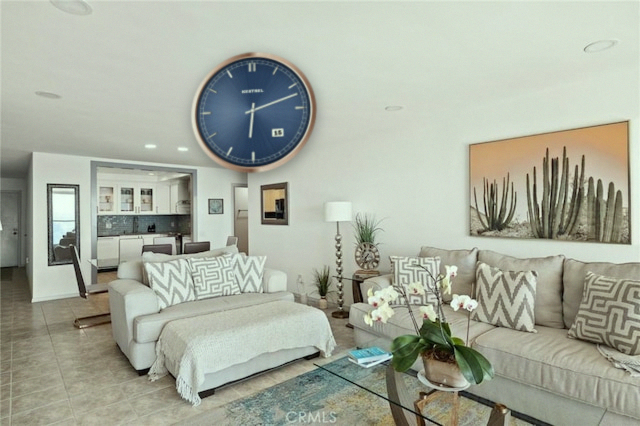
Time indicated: 6:12
